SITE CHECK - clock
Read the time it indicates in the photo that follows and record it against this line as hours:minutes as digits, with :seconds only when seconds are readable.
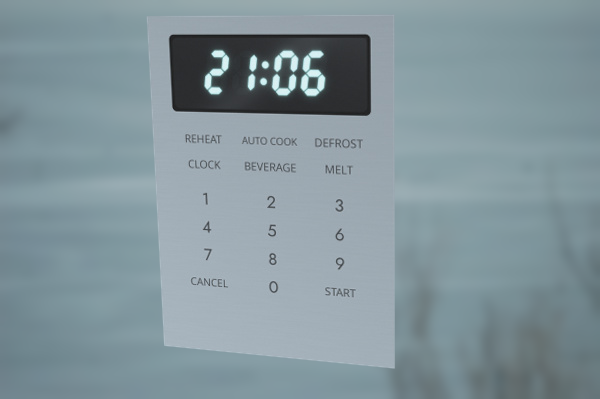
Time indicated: 21:06
